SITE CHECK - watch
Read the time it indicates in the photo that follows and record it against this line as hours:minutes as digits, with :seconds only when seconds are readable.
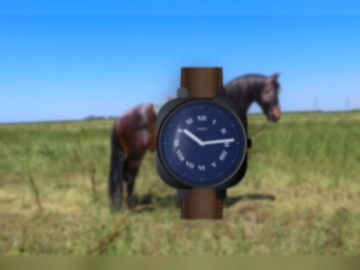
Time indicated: 10:14
